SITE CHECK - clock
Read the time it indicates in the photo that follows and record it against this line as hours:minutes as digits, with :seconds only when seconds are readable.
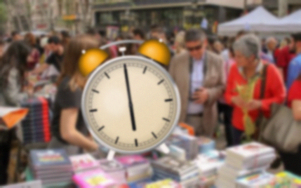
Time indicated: 6:00
